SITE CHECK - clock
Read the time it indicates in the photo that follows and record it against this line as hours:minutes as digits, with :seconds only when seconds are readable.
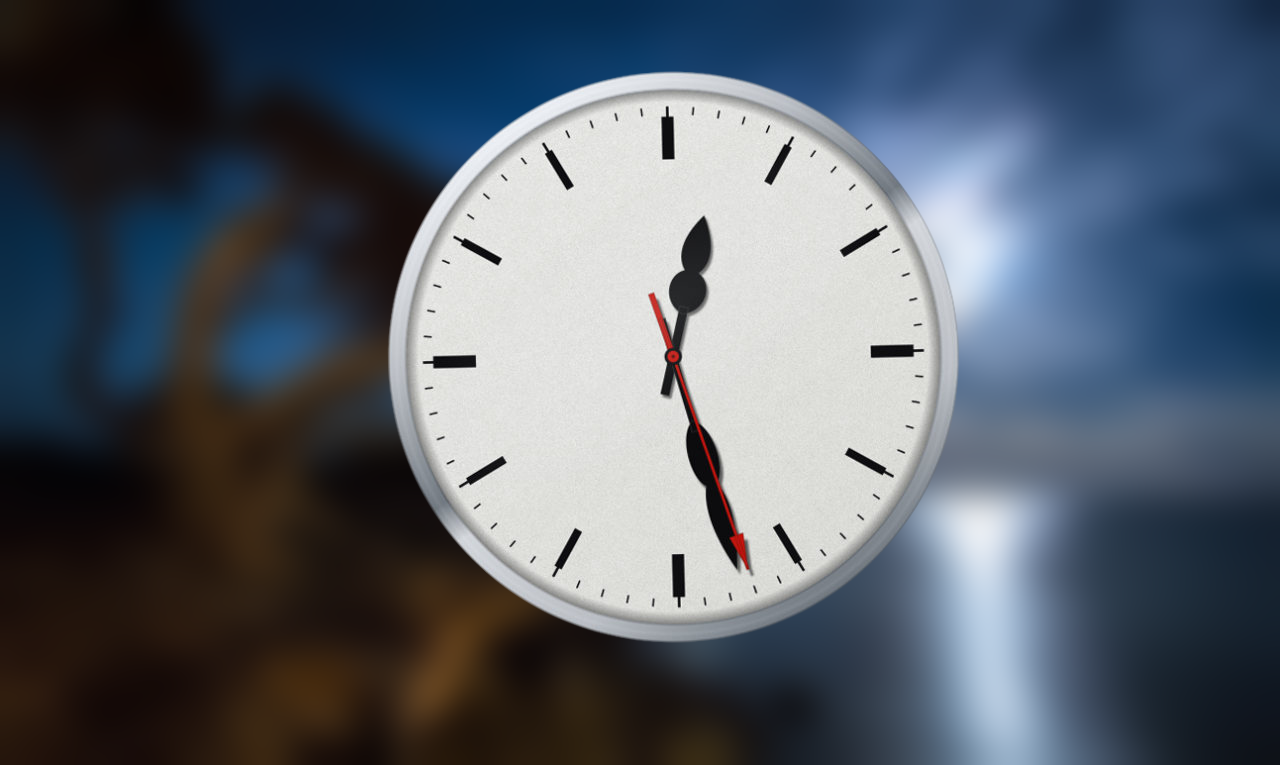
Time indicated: 12:27:27
